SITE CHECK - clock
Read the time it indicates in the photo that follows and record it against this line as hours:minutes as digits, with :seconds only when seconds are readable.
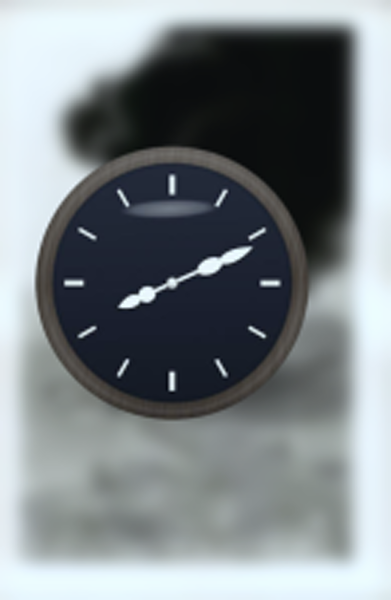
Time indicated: 8:11
